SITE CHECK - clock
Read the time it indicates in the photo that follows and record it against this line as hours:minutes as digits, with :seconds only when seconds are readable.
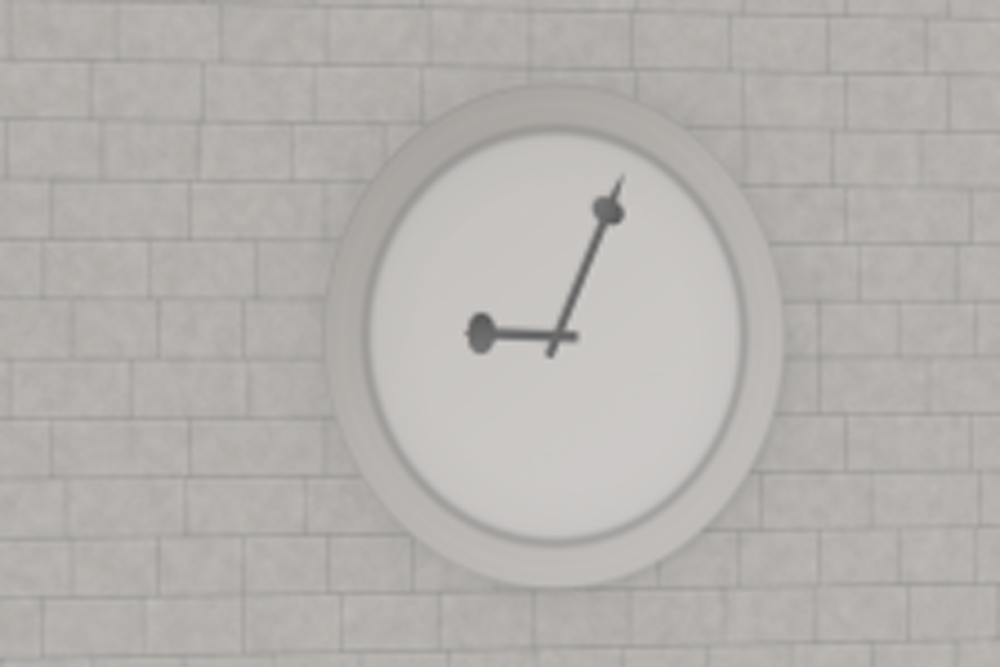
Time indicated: 9:04
